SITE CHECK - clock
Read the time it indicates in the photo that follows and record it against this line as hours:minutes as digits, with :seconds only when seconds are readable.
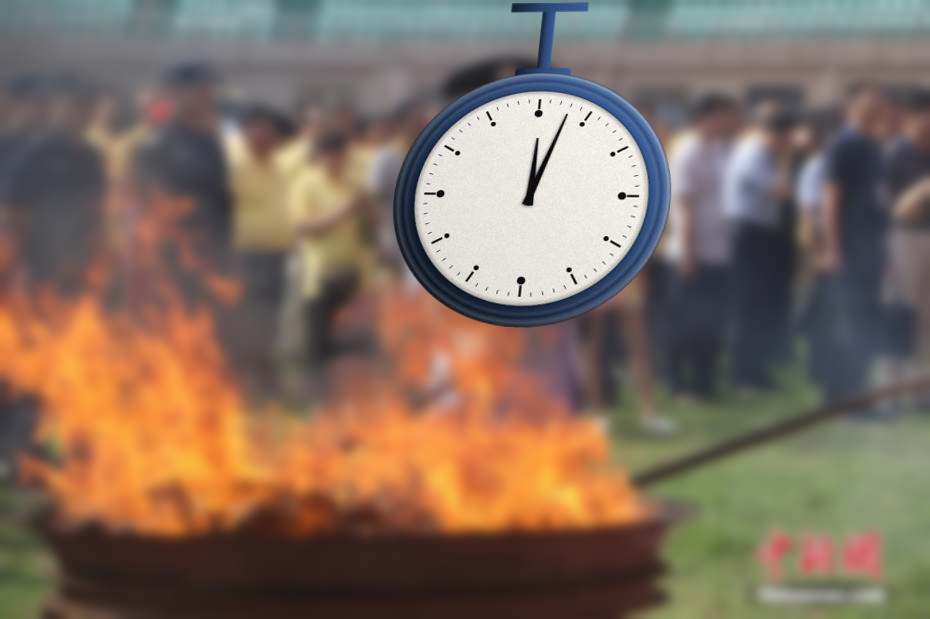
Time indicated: 12:03
